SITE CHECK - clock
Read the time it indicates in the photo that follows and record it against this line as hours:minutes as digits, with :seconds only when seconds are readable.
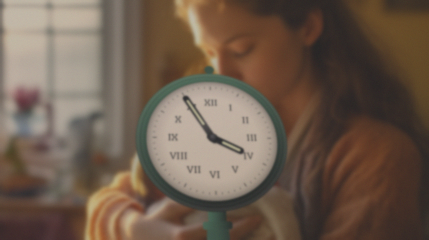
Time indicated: 3:55
